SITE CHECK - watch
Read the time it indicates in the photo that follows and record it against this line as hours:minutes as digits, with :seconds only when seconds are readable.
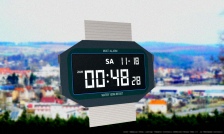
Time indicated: 0:48:28
